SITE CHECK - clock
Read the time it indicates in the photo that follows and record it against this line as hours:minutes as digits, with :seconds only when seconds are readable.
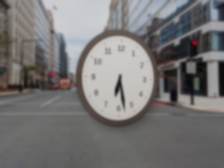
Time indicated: 6:28
